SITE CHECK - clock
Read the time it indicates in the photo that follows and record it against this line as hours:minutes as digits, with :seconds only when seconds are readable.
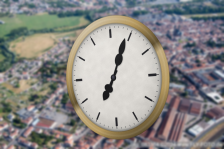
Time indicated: 7:04
